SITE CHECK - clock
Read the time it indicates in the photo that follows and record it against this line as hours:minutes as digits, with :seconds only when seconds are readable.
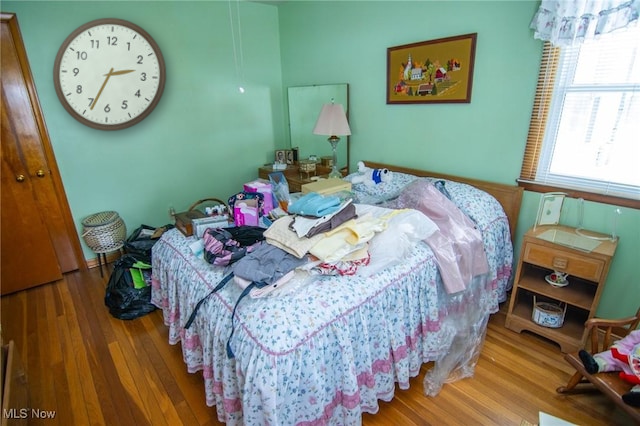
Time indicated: 2:34
